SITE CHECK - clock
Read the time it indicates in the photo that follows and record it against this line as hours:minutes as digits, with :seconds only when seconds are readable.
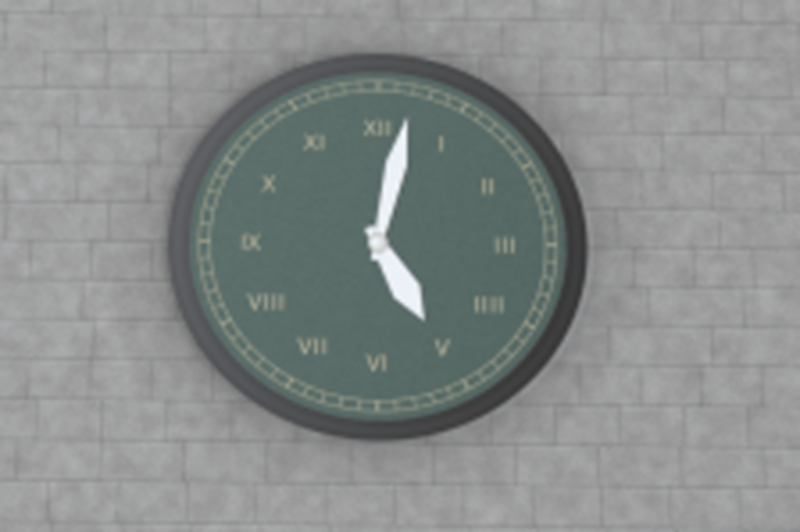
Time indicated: 5:02
